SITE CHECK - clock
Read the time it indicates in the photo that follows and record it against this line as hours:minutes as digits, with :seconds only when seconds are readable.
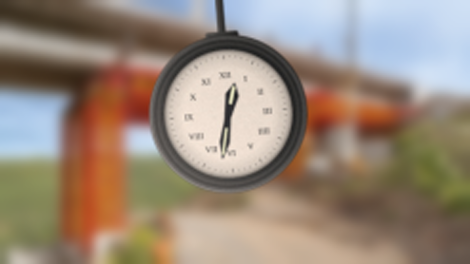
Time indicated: 12:32
